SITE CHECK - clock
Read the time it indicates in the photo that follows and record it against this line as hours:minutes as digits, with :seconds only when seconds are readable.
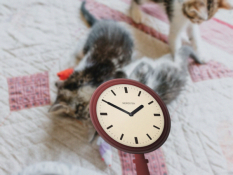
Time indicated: 1:50
